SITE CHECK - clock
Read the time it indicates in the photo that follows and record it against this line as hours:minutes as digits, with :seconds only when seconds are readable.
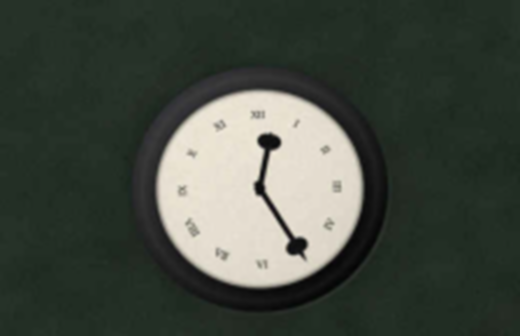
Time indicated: 12:25
